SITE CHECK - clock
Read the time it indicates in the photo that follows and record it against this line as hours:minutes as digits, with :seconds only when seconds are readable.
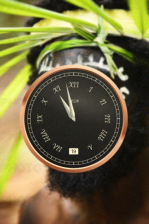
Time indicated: 10:58
